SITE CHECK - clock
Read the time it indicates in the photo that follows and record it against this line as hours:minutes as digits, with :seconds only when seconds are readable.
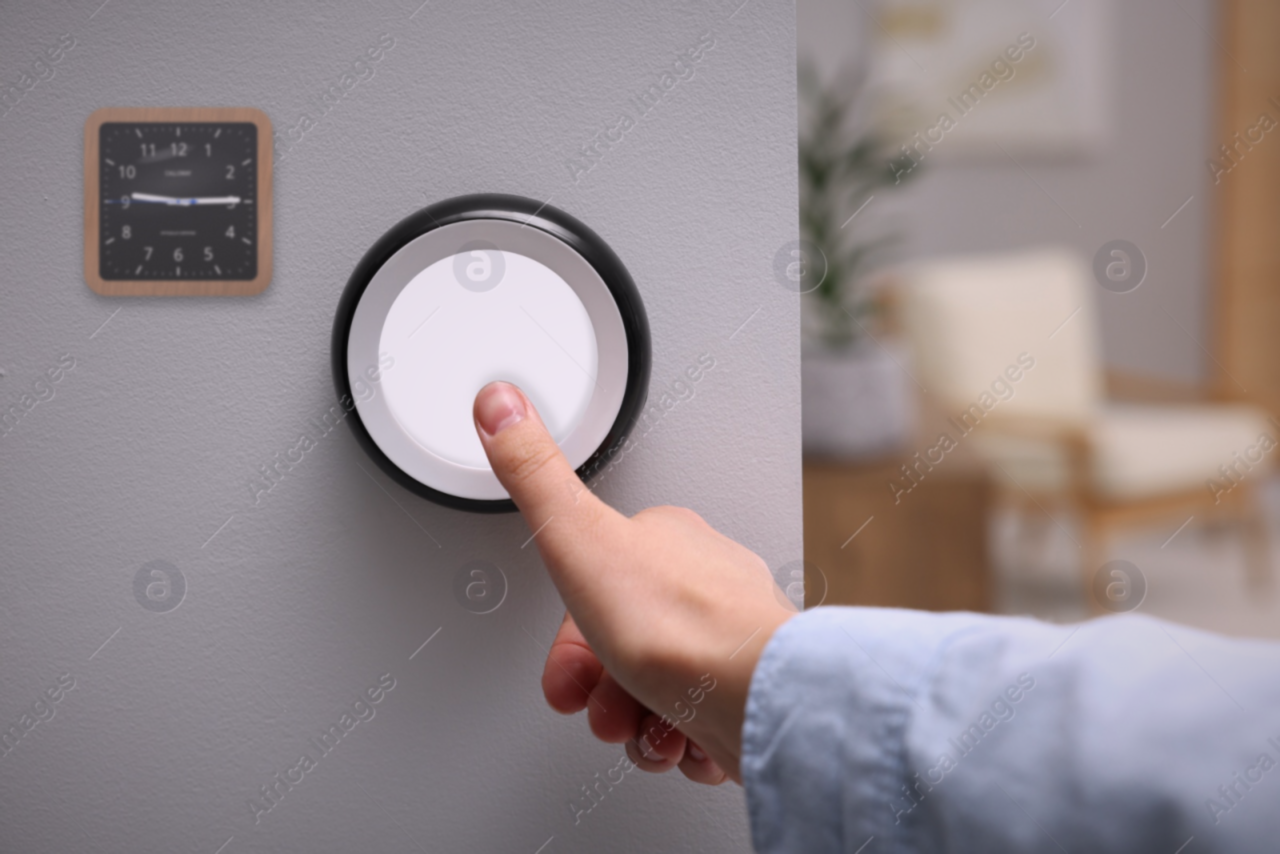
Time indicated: 9:14:45
